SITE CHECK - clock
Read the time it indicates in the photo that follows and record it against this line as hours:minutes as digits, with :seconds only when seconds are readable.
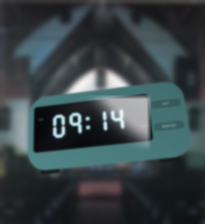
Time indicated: 9:14
